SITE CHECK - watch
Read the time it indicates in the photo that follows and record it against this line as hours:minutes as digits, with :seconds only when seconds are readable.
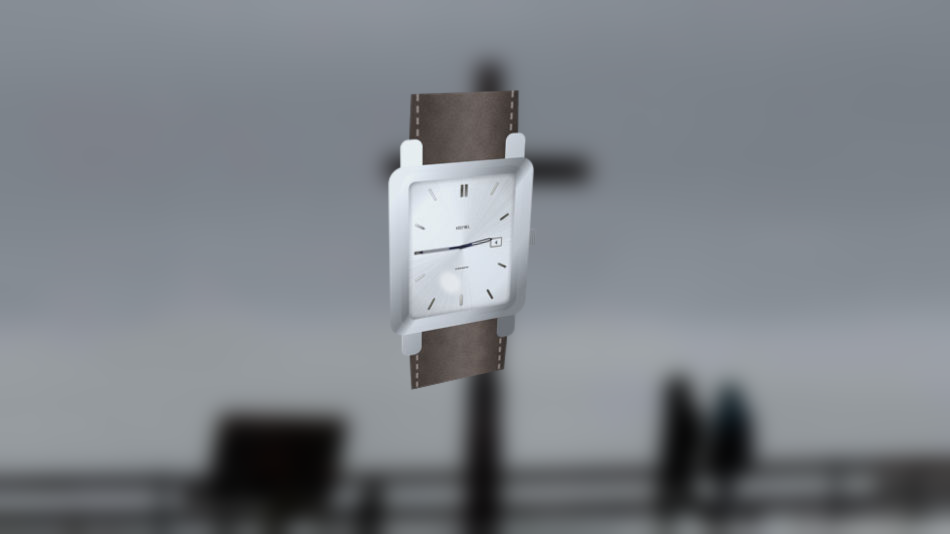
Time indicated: 2:45
